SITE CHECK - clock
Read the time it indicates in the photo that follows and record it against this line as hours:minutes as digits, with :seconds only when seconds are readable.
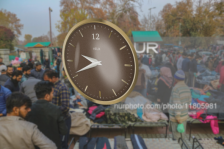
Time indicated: 9:41
